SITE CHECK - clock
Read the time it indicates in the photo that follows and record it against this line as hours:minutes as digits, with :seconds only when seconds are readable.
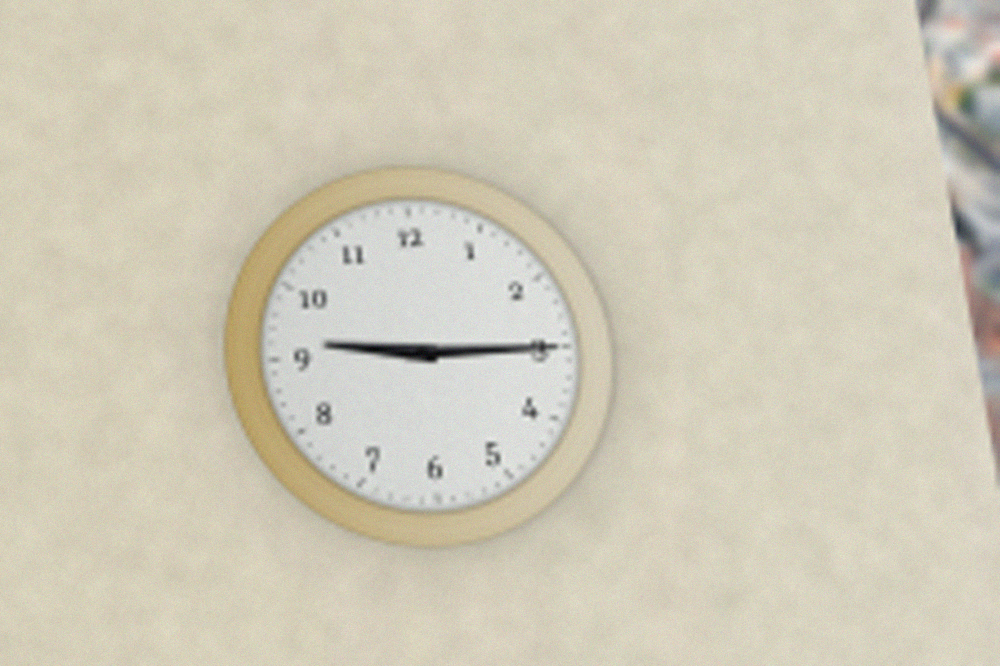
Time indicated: 9:15
